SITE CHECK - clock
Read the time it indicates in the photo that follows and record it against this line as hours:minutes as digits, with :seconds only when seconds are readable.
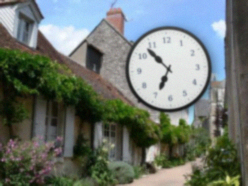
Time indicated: 6:53
